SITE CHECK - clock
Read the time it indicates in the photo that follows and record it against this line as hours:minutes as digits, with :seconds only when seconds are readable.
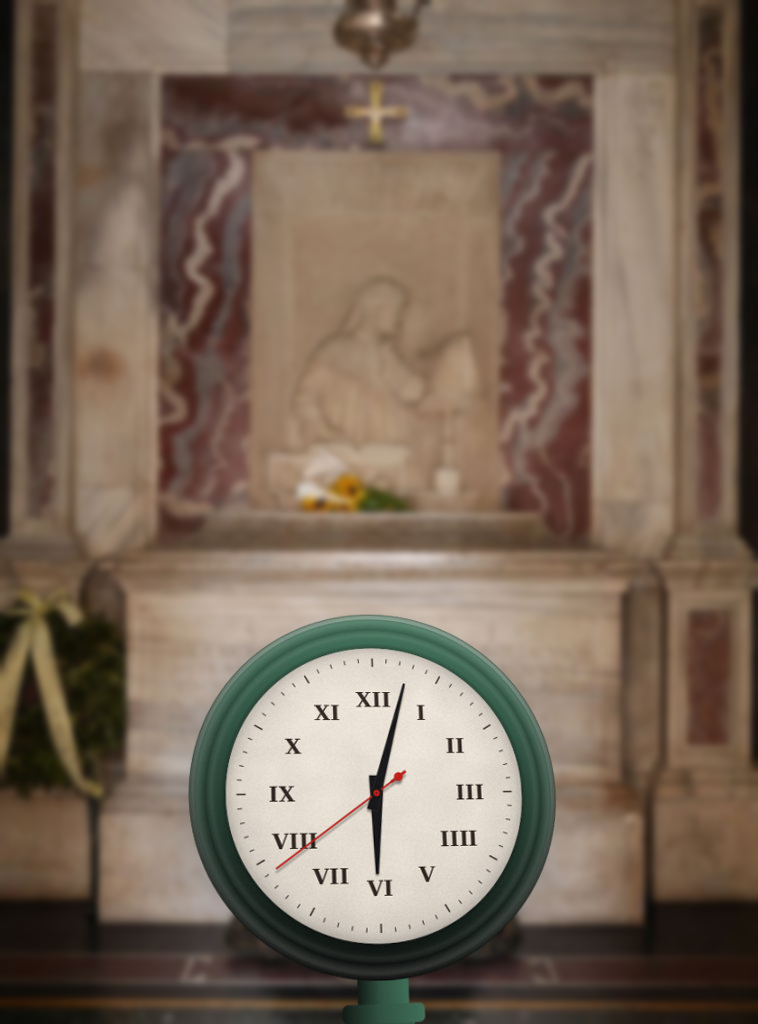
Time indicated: 6:02:39
